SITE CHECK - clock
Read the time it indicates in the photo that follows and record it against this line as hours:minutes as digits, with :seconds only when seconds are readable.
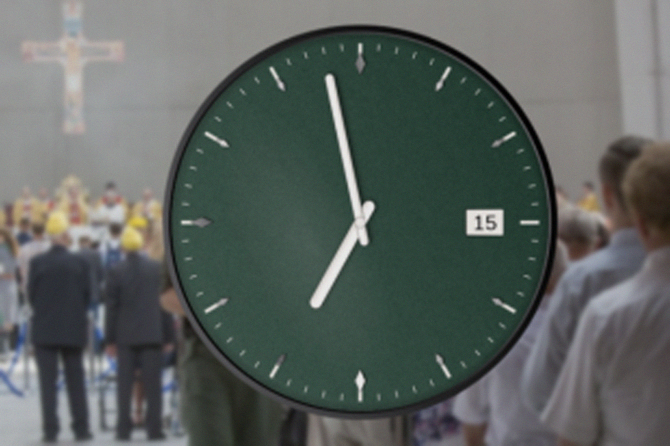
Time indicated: 6:58
